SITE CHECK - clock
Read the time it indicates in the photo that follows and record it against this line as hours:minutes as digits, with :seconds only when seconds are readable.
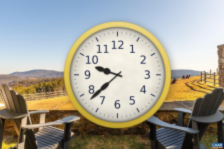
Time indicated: 9:38
